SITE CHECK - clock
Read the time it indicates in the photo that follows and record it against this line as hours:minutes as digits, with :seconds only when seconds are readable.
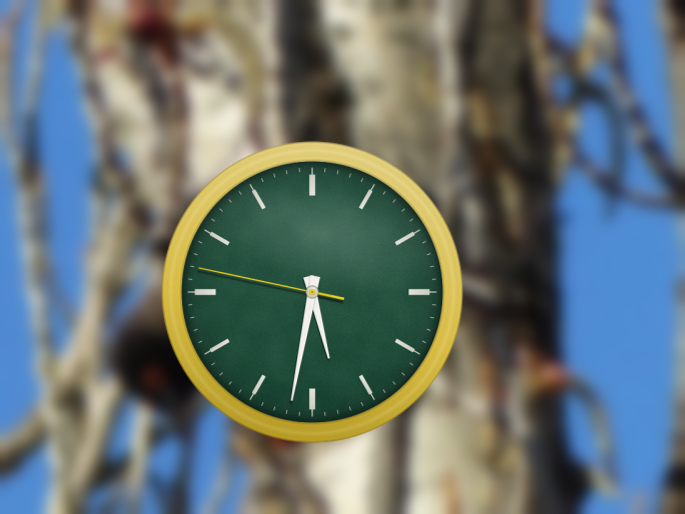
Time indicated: 5:31:47
